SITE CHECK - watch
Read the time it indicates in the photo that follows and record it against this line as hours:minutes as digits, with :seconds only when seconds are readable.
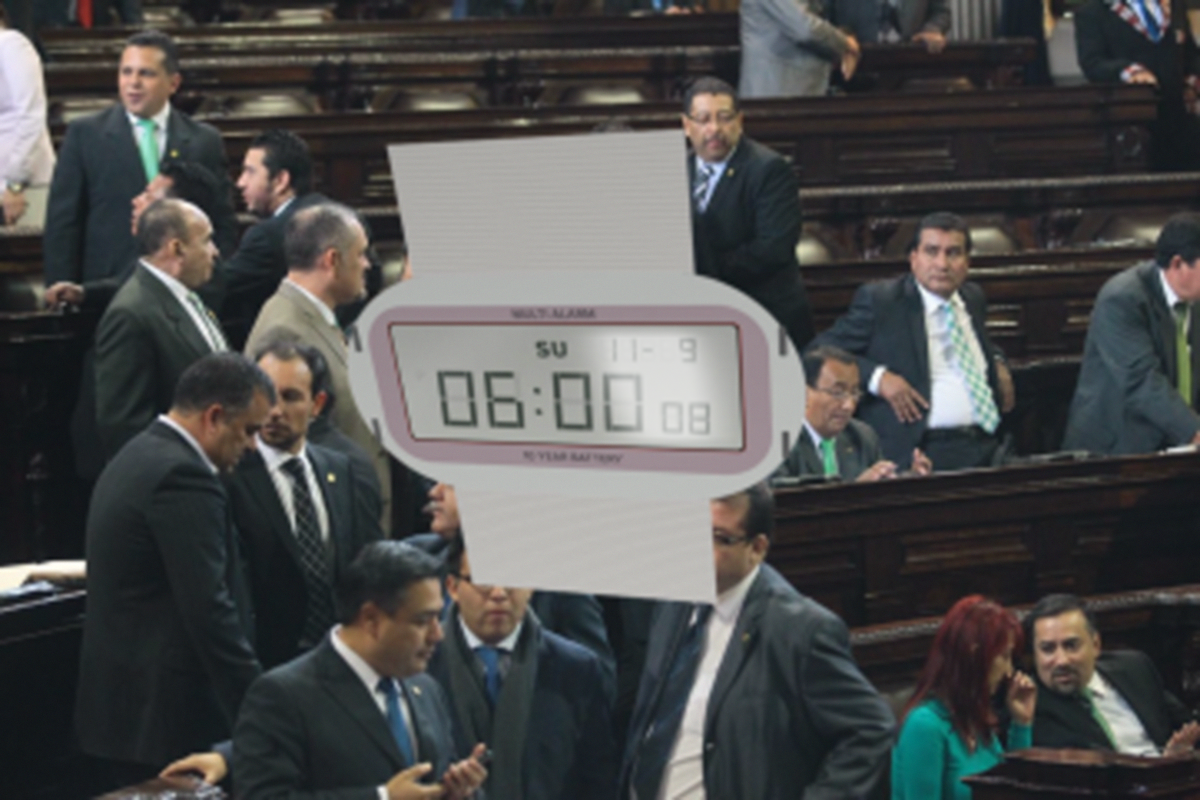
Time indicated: 6:00:08
